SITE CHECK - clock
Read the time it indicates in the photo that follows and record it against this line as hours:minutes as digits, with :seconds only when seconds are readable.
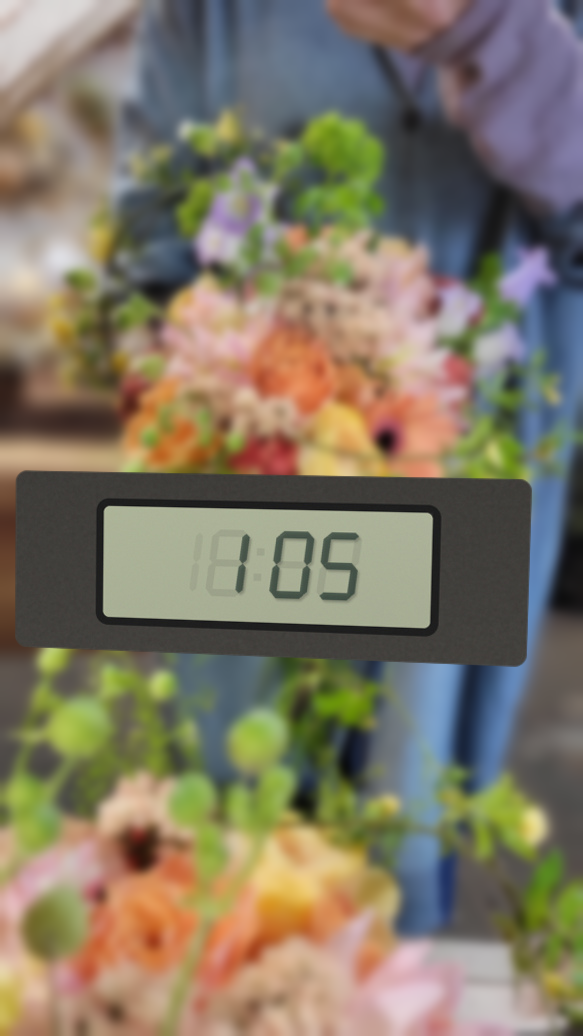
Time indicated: 1:05
